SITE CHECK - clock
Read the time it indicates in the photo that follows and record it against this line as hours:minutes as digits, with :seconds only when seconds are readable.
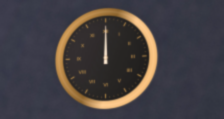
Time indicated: 12:00
